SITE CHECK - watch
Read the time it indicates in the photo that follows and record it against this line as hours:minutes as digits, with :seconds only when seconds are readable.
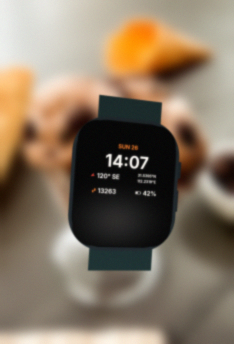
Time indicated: 14:07
